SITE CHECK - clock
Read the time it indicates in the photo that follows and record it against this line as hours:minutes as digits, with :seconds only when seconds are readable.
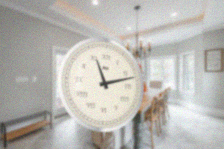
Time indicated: 11:12
